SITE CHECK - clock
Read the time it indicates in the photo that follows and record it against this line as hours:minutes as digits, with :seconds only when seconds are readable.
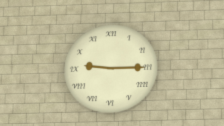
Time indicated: 9:15
